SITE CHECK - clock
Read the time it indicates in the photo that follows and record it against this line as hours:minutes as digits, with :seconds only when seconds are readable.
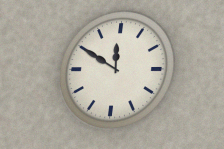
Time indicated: 11:50
